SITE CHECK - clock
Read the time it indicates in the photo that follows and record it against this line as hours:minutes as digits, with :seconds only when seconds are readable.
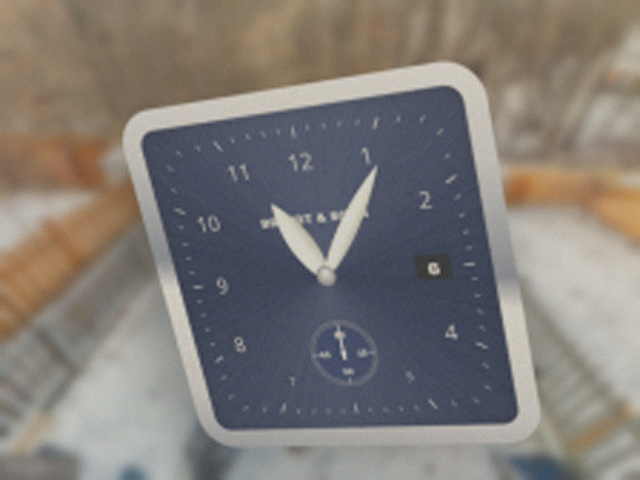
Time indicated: 11:06
